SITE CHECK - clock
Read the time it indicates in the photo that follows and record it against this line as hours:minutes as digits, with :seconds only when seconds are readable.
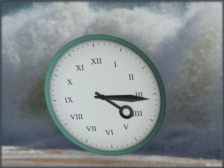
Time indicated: 4:16
